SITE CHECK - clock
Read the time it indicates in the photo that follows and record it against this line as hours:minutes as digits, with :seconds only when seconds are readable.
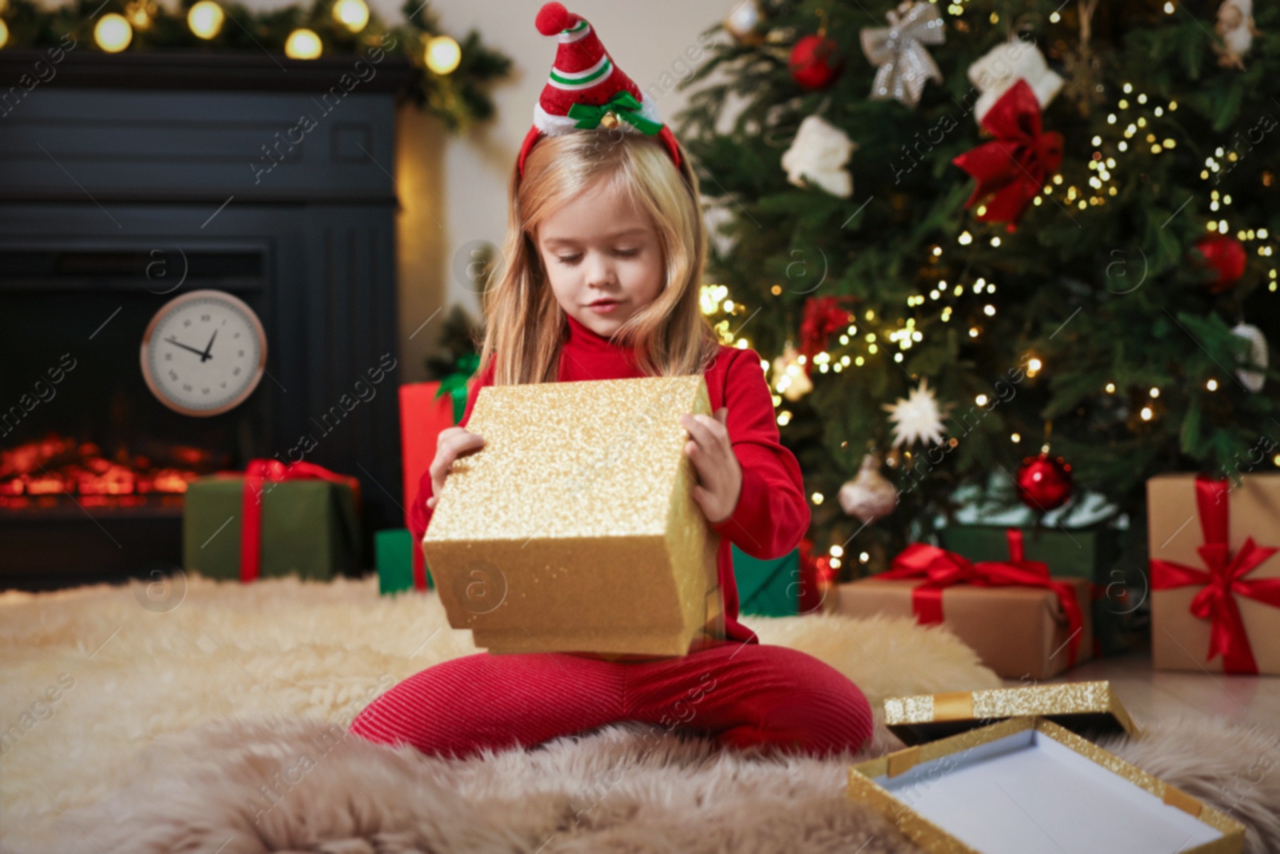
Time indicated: 12:49
